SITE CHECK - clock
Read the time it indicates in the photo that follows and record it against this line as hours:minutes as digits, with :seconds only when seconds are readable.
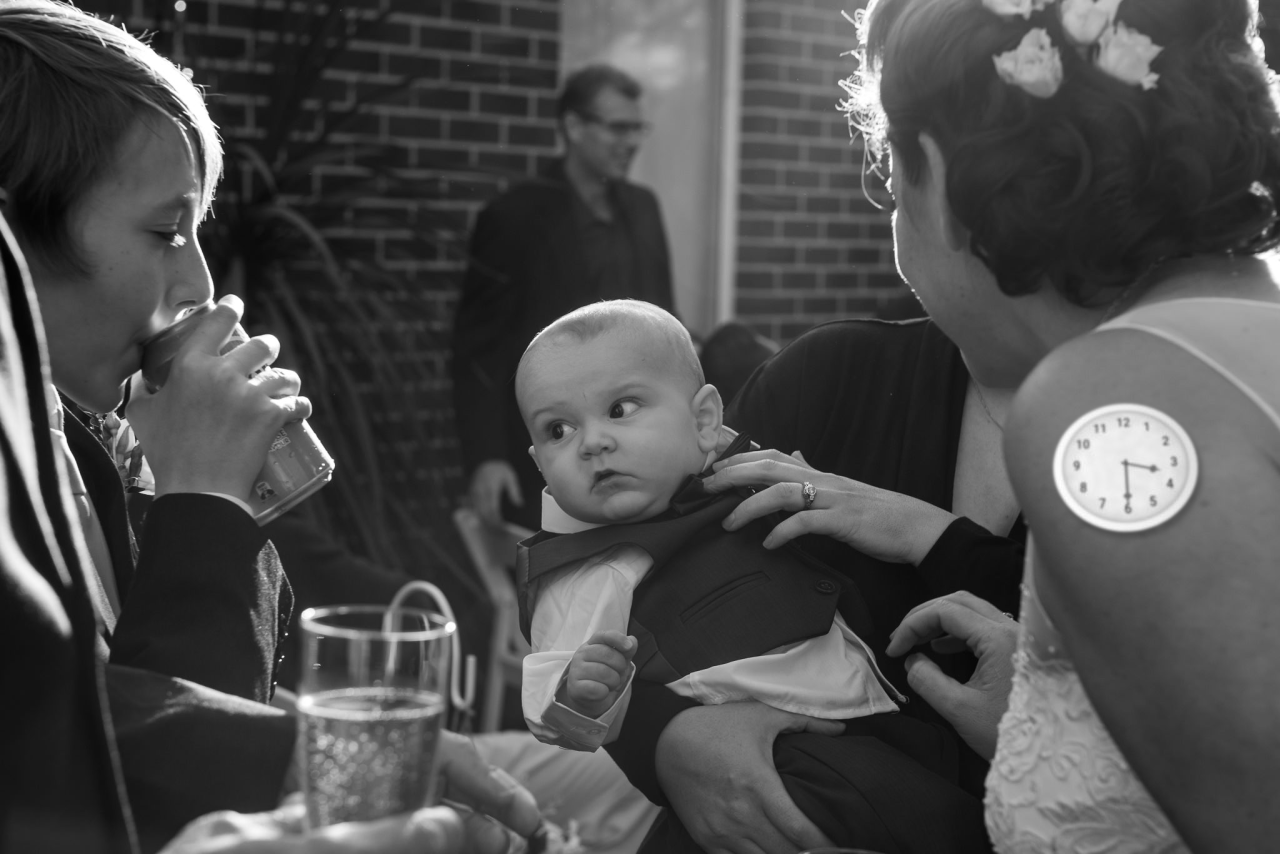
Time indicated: 3:30
